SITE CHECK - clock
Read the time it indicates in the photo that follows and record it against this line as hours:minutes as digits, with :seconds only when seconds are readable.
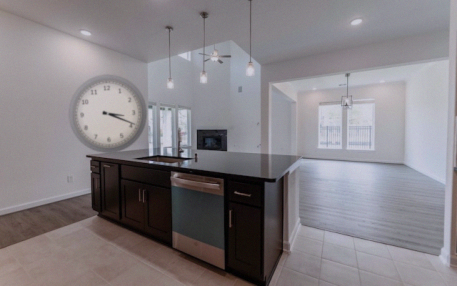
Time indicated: 3:19
